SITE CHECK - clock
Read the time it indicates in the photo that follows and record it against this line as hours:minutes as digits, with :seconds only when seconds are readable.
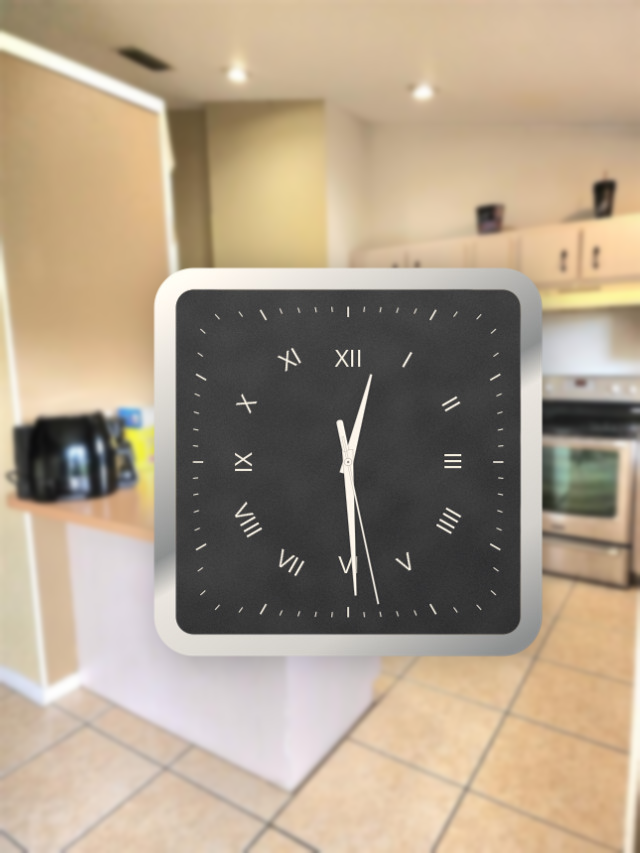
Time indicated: 12:29:28
